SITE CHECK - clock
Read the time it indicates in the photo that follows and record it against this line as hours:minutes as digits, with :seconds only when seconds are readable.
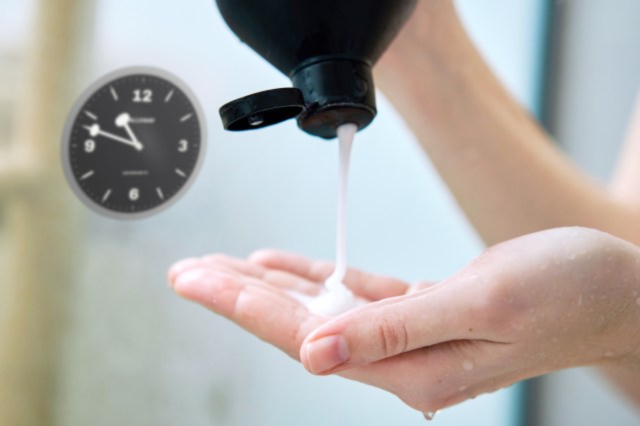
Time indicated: 10:48
